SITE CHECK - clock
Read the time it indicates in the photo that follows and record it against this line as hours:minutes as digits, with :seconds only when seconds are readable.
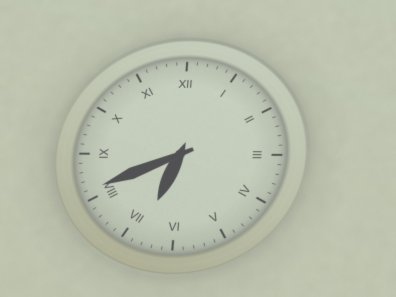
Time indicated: 6:41
